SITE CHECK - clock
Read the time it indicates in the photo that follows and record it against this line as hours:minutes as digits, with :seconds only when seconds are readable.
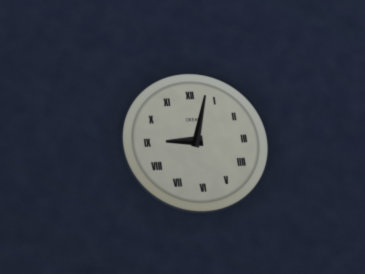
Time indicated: 9:03
